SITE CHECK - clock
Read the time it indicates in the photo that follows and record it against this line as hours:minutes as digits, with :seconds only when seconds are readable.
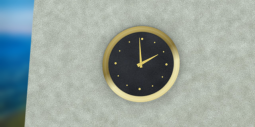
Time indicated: 1:59
